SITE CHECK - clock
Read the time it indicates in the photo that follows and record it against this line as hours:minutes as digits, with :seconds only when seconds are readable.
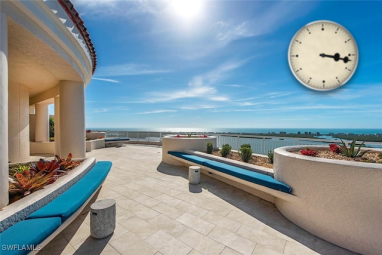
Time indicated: 3:17
